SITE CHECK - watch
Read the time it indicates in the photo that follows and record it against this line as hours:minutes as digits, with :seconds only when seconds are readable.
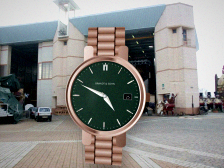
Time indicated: 4:49
